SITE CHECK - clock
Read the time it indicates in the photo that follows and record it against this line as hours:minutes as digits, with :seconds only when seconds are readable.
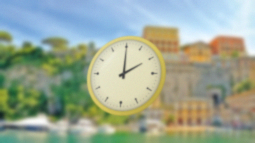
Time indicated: 2:00
